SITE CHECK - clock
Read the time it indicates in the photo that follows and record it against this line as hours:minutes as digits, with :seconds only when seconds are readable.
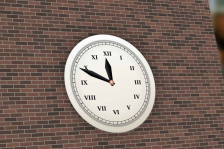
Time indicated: 11:49
